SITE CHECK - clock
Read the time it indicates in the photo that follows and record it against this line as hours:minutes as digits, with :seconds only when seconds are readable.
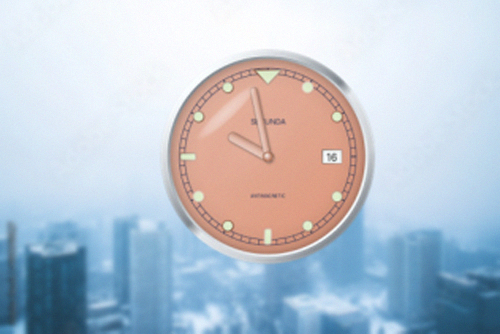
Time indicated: 9:58
